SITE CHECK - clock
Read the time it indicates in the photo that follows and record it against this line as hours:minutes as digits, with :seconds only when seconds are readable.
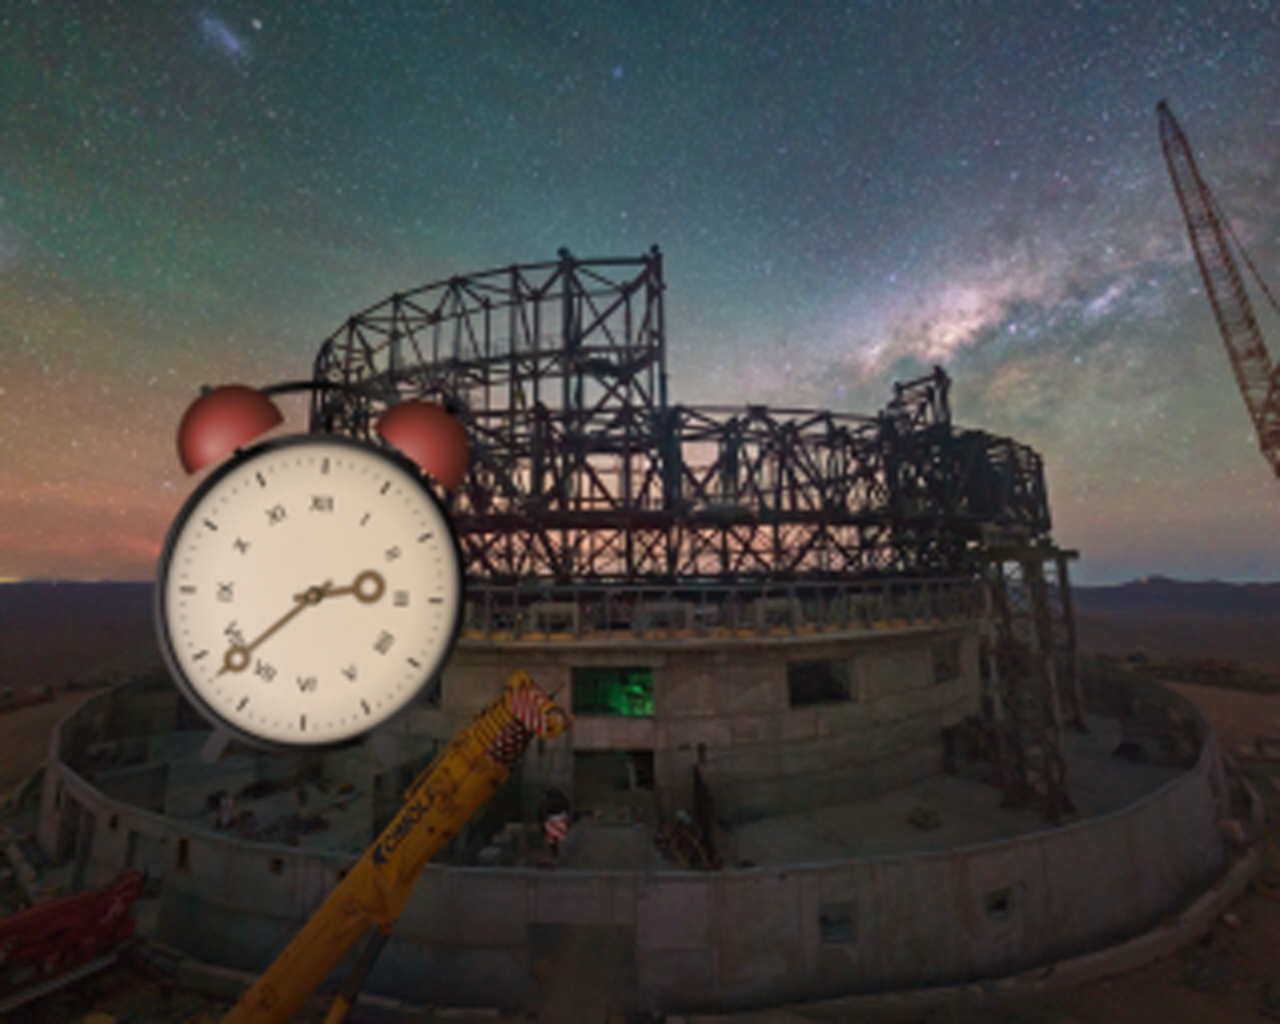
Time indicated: 2:38
